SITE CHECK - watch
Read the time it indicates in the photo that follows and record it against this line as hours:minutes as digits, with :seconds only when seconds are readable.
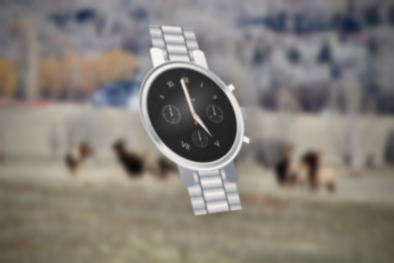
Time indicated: 4:59
